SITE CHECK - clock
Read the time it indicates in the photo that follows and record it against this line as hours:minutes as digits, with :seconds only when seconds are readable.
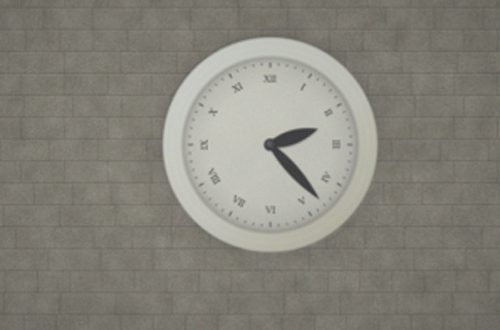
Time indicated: 2:23
